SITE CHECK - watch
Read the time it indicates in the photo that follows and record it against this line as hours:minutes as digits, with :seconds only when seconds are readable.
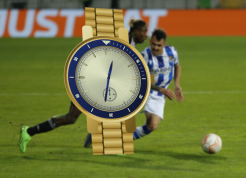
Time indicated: 12:32
